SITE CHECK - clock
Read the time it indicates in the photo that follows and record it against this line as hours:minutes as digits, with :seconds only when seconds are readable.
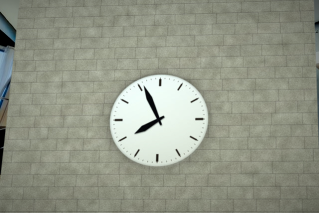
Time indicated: 7:56
